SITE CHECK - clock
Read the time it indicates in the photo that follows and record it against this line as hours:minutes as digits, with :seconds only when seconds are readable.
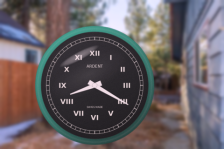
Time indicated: 8:20
